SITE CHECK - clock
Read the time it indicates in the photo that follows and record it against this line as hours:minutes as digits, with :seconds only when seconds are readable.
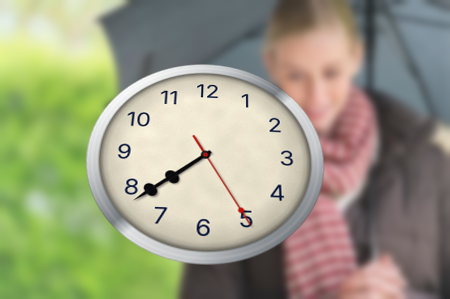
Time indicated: 7:38:25
